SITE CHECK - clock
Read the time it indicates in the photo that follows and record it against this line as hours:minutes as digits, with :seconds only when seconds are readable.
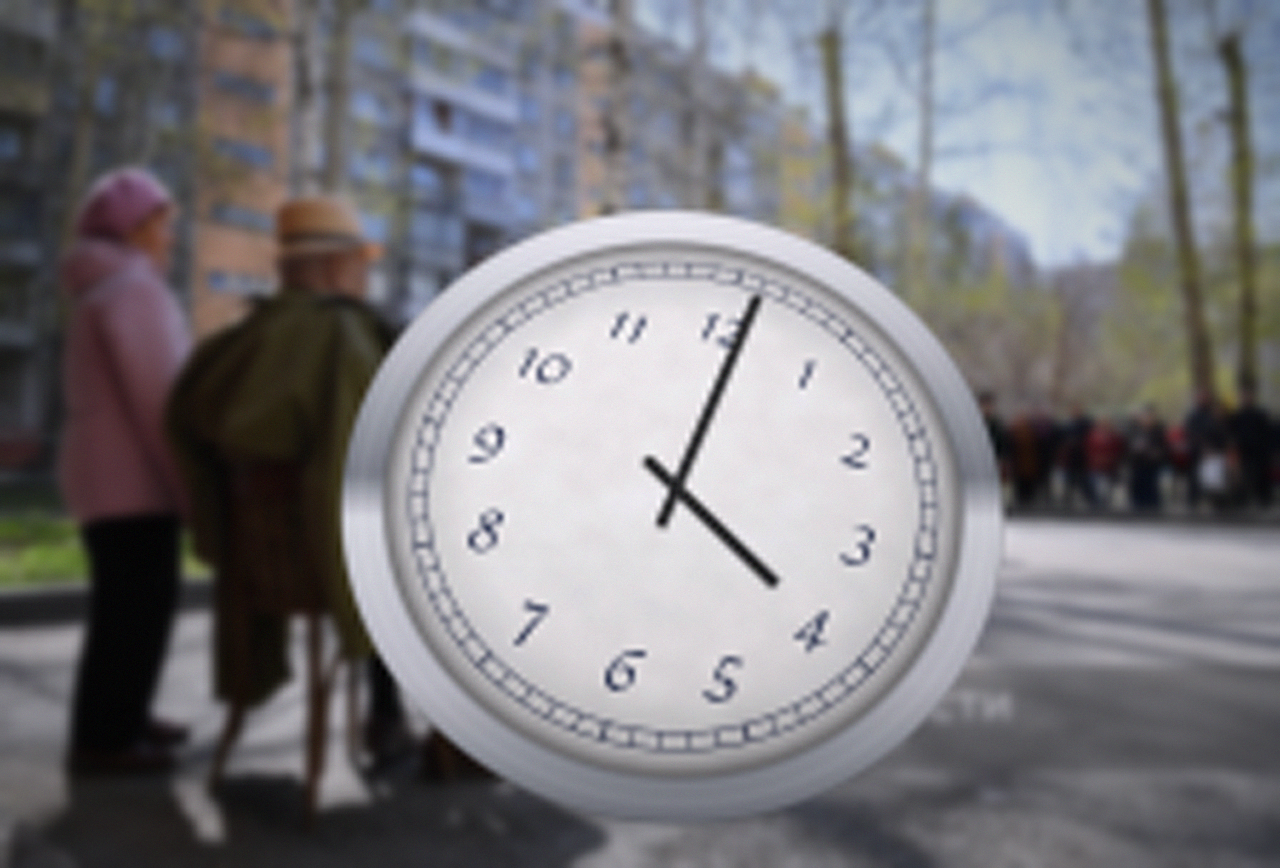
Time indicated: 4:01
